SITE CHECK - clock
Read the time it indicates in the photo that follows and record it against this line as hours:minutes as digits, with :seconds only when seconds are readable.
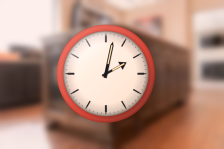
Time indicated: 2:02
